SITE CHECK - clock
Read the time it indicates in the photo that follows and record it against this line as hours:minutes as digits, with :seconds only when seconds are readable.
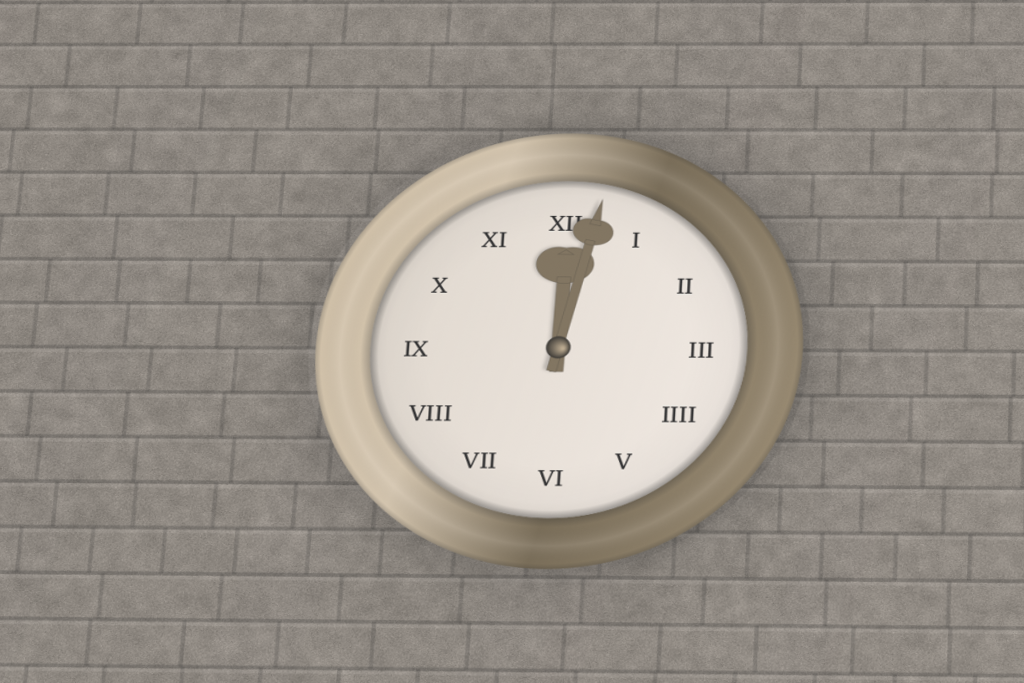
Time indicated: 12:02
